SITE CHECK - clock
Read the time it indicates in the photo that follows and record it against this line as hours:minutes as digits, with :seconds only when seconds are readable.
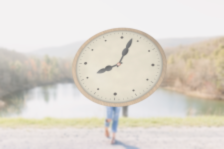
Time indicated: 8:03
